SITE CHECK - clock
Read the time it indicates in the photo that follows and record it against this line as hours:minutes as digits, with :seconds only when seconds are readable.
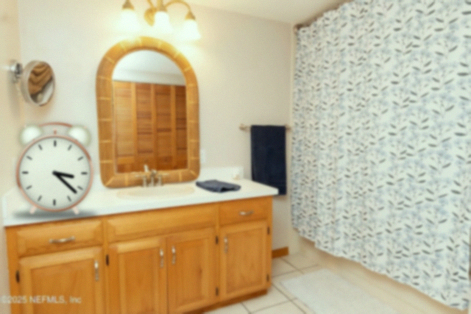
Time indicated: 3:22
